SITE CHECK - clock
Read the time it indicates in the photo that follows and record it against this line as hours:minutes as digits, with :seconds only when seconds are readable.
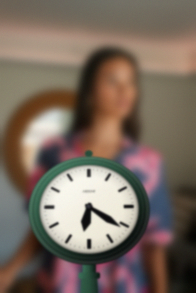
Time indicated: 6:21
